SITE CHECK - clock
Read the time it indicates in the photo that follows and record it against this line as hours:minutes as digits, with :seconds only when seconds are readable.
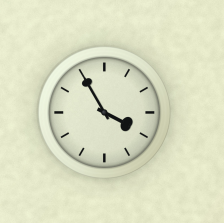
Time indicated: 3:55
